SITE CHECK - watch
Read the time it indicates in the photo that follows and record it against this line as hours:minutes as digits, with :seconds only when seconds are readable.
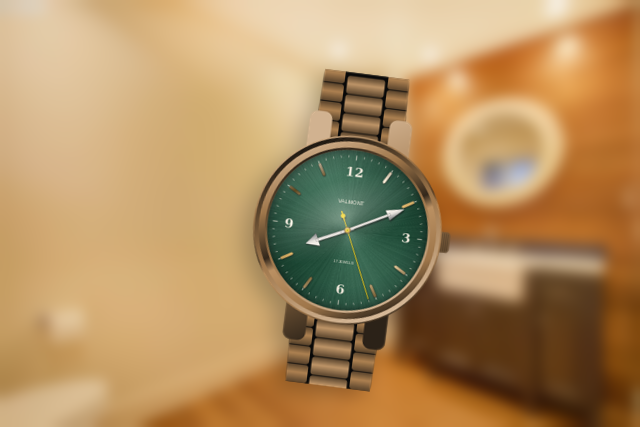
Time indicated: 8:10:26
